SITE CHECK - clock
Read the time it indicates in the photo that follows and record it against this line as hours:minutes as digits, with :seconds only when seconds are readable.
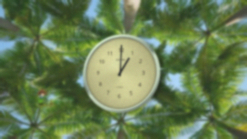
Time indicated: 1:00
